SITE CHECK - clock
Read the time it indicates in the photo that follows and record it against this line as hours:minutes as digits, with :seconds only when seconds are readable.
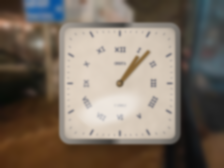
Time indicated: 1:07
